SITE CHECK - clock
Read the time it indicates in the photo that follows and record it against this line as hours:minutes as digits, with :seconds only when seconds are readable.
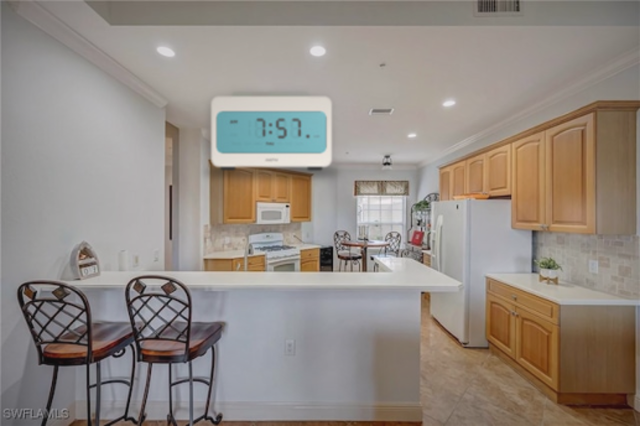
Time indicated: 7:57
